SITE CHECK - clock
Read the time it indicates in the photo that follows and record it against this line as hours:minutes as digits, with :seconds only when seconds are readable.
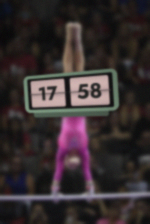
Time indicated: 17:58
